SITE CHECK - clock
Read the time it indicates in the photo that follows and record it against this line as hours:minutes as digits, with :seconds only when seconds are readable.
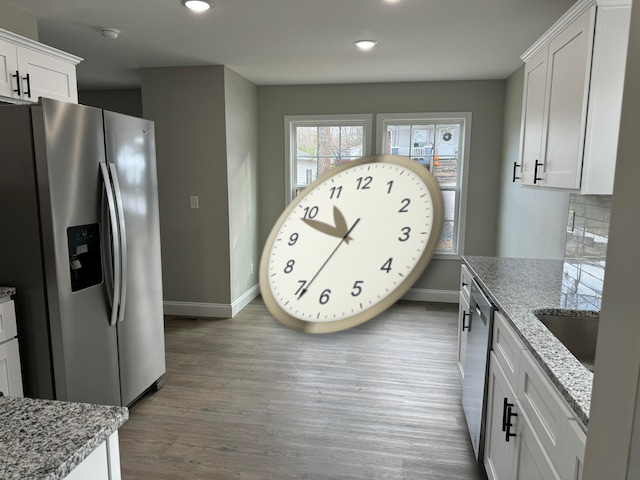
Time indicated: 10:48:34
